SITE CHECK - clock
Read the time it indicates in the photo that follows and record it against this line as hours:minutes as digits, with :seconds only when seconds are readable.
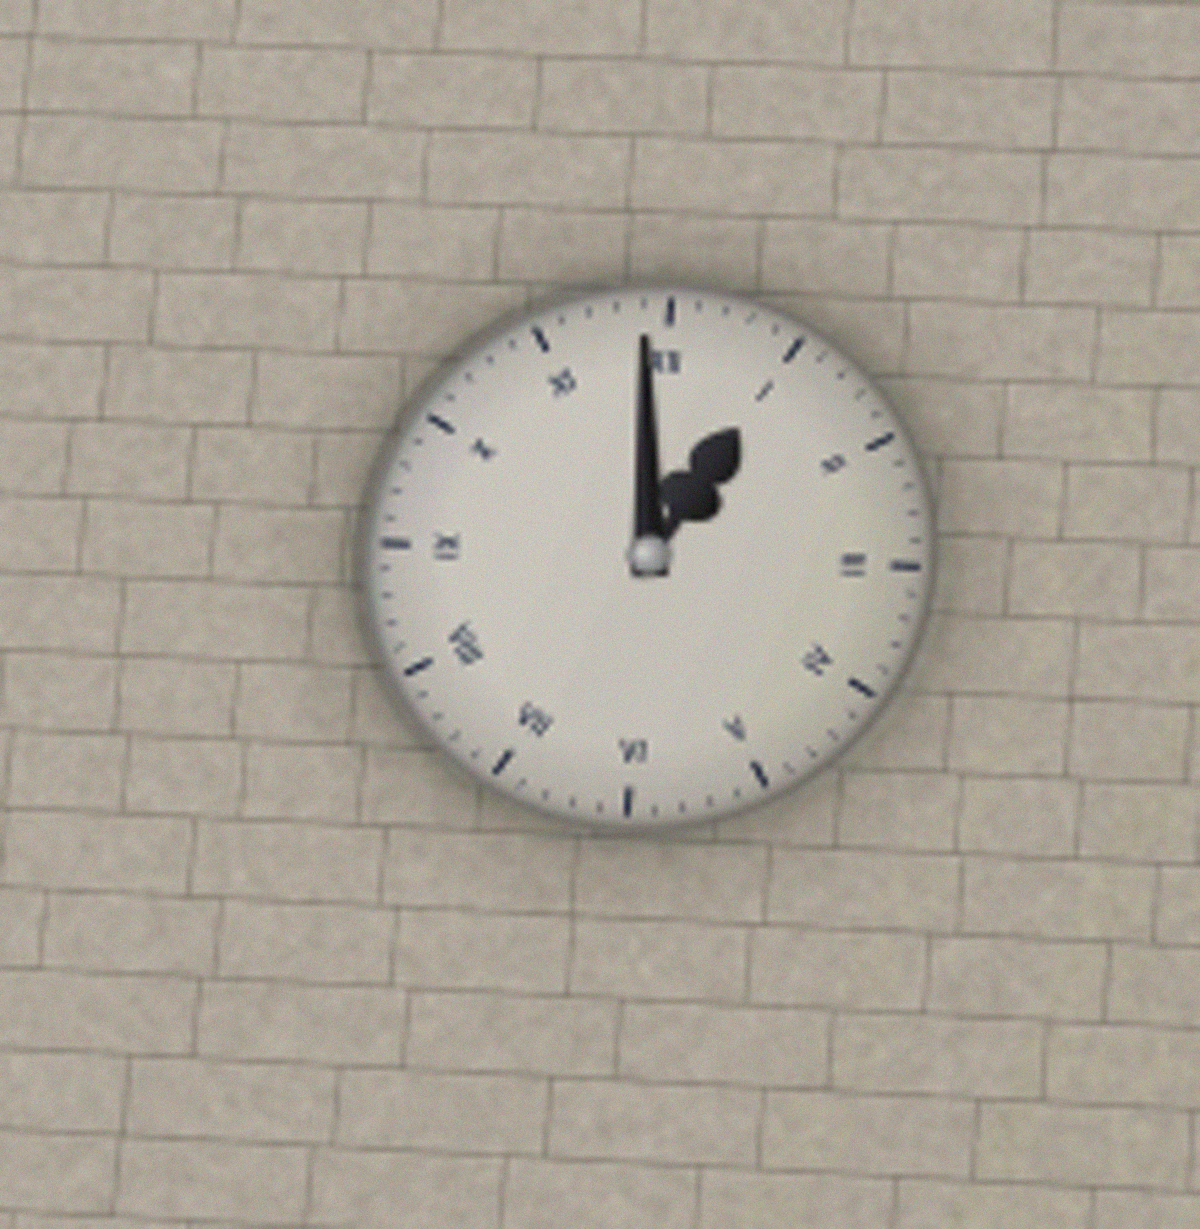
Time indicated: 12:59
